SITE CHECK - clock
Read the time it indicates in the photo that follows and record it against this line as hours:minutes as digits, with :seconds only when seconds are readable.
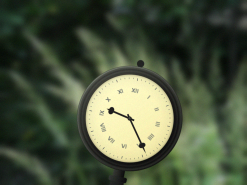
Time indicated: 9:24
